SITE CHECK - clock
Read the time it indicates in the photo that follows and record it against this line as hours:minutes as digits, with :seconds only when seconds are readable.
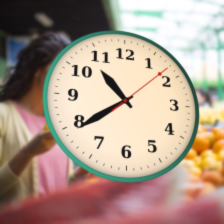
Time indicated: 10:39:08
